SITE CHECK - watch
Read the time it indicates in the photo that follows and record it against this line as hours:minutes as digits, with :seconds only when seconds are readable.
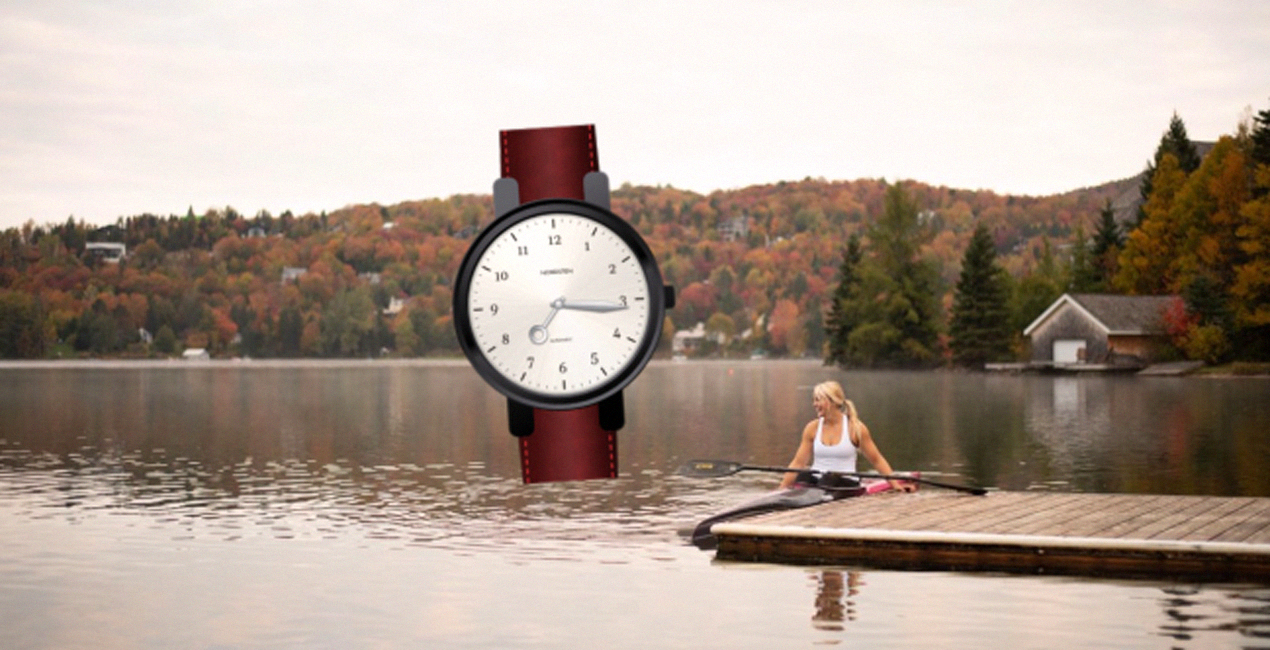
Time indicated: 7:16
